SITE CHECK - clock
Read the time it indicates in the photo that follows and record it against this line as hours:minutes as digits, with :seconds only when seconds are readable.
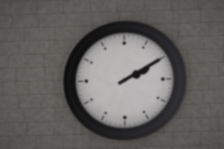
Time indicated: 2:10
